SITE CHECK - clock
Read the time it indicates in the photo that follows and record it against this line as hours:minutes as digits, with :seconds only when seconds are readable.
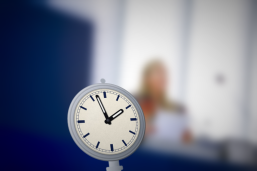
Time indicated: 1:57
